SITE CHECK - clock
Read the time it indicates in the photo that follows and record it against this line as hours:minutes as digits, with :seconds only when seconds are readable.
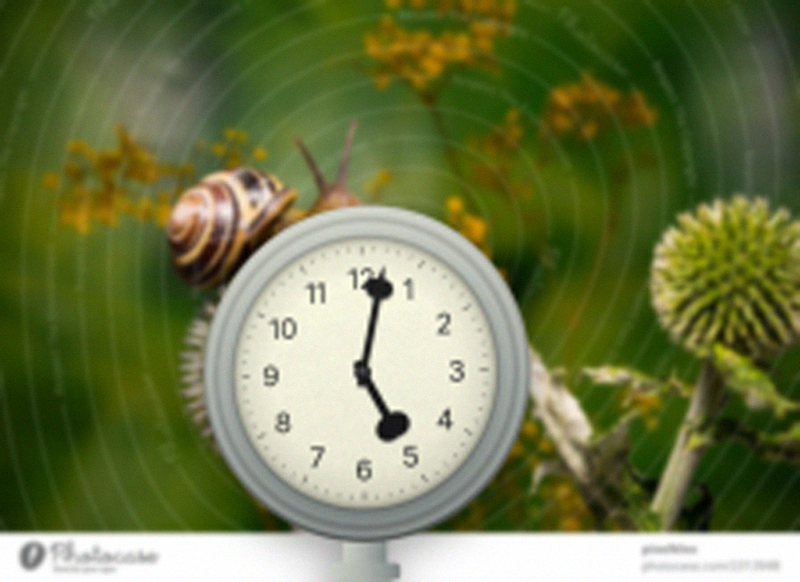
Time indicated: 5:02
